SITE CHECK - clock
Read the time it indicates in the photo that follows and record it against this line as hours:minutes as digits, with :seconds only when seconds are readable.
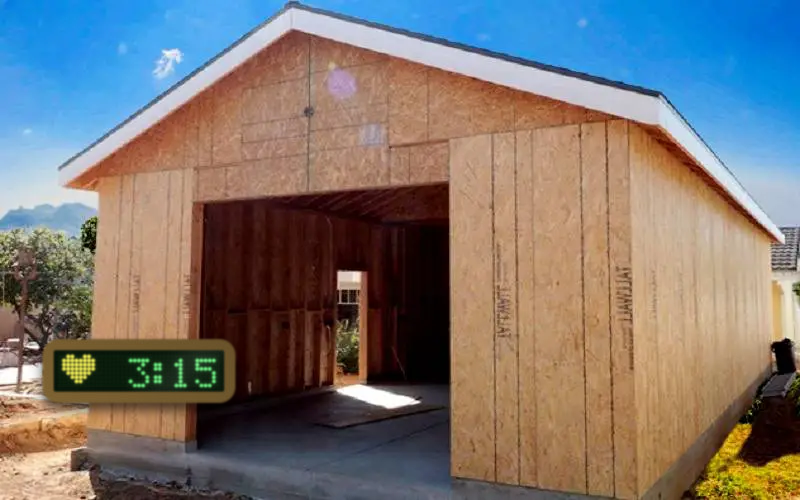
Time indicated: 3:15
